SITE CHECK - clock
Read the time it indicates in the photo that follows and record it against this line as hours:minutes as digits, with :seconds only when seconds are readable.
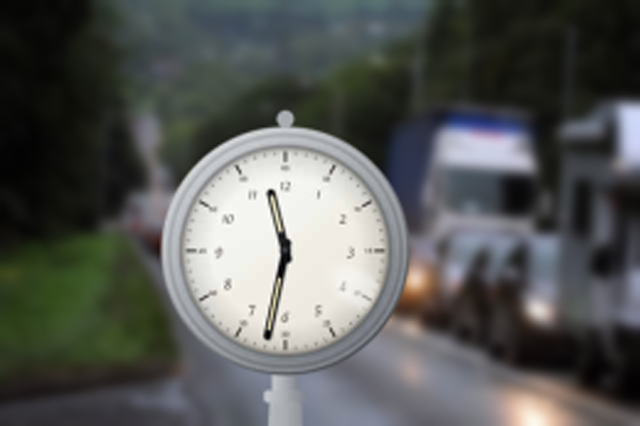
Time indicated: 11:32
